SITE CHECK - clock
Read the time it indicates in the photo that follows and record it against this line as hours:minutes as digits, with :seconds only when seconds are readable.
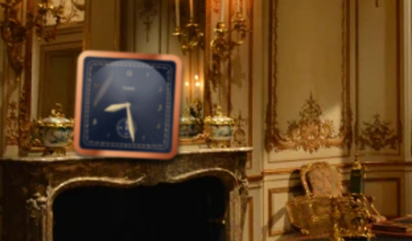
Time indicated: 8:28
